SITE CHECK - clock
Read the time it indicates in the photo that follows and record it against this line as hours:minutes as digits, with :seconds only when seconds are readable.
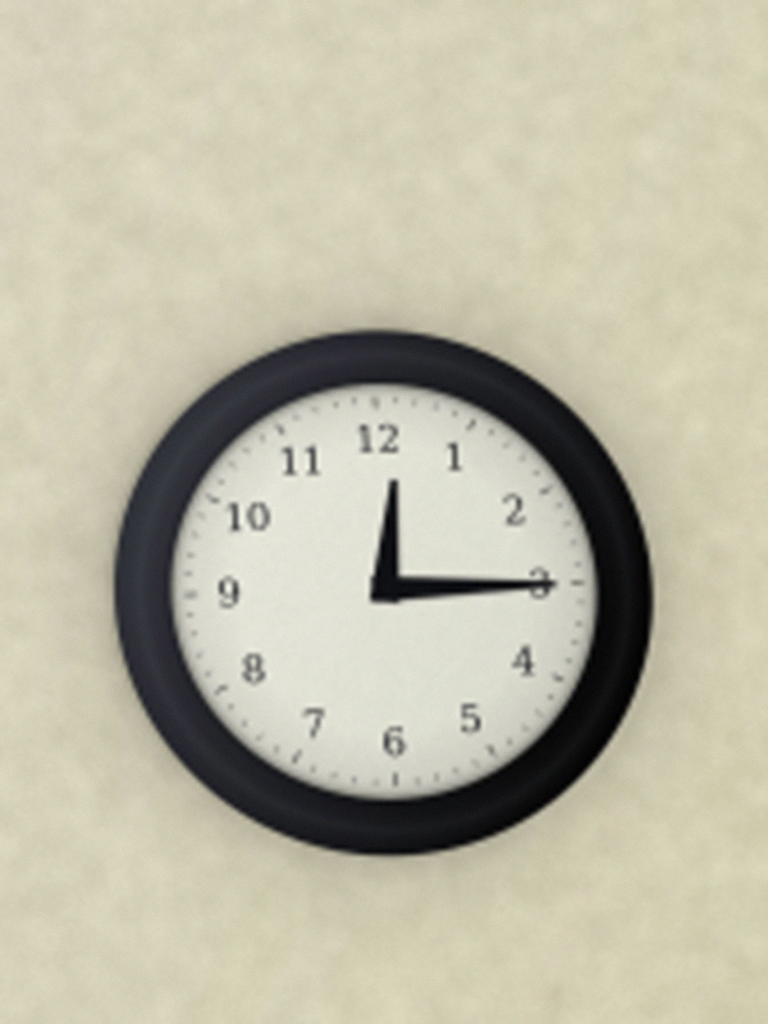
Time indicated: 12:15
